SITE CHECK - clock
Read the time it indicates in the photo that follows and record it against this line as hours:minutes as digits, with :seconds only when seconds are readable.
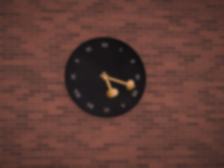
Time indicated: 5:18
